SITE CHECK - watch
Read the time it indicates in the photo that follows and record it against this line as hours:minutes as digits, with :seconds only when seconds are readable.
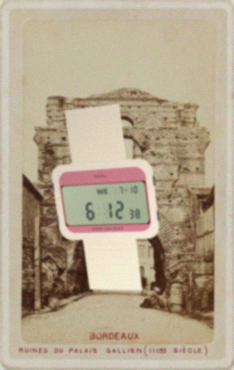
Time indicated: 6:12
